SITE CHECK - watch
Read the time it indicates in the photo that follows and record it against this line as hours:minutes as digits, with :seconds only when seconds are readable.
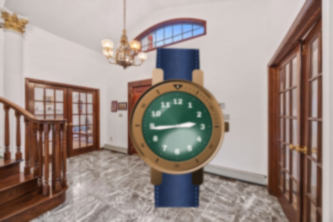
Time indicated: 2:44
